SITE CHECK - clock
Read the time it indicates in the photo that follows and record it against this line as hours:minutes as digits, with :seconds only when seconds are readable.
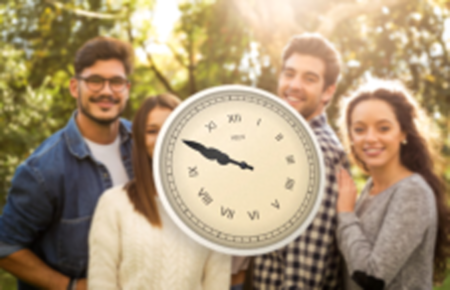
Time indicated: 9:50
